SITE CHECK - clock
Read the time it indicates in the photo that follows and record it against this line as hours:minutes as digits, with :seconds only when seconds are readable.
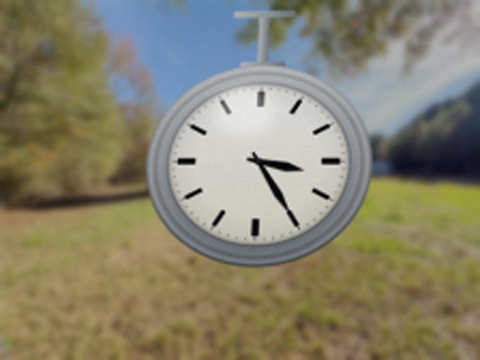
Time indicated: 3:25
